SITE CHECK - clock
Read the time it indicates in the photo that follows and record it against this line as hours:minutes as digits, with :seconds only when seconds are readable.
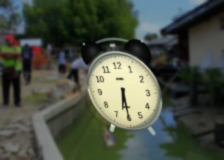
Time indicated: 6:30
